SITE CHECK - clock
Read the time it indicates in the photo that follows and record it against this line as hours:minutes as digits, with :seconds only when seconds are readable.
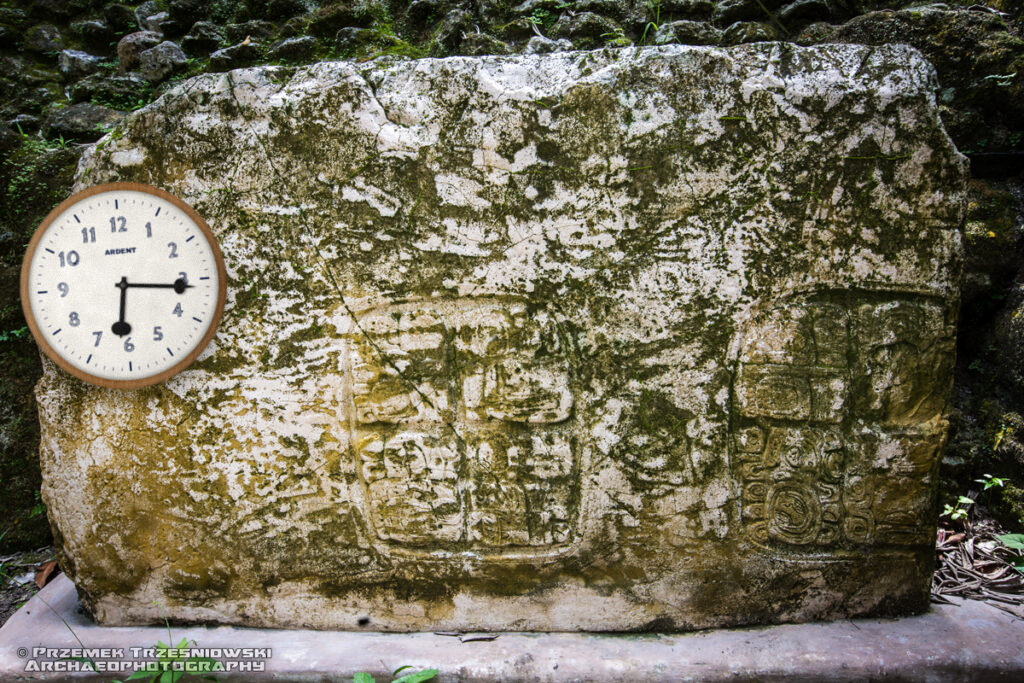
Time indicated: 6:16
